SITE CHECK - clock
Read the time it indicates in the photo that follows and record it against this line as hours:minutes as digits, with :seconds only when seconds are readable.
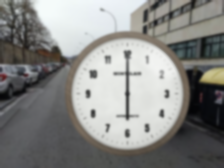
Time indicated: 6:00
